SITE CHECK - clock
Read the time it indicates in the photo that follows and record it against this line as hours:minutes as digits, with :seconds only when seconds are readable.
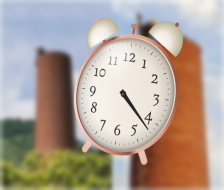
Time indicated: 4:22
